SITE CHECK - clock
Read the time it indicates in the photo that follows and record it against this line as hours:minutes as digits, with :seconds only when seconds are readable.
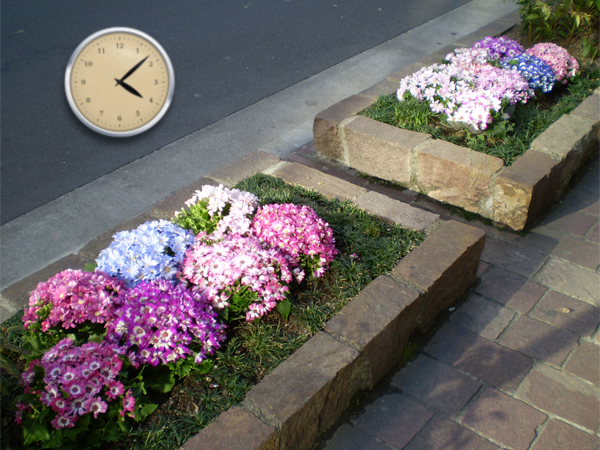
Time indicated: 4:08
